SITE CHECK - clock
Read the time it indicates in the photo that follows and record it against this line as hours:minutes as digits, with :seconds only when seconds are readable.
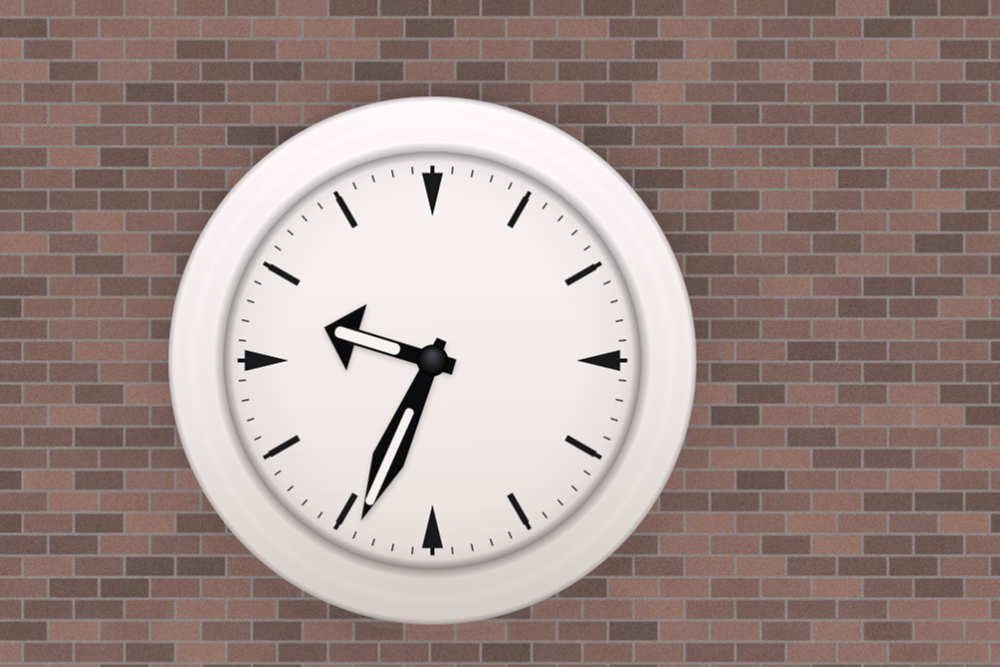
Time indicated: 9:34
